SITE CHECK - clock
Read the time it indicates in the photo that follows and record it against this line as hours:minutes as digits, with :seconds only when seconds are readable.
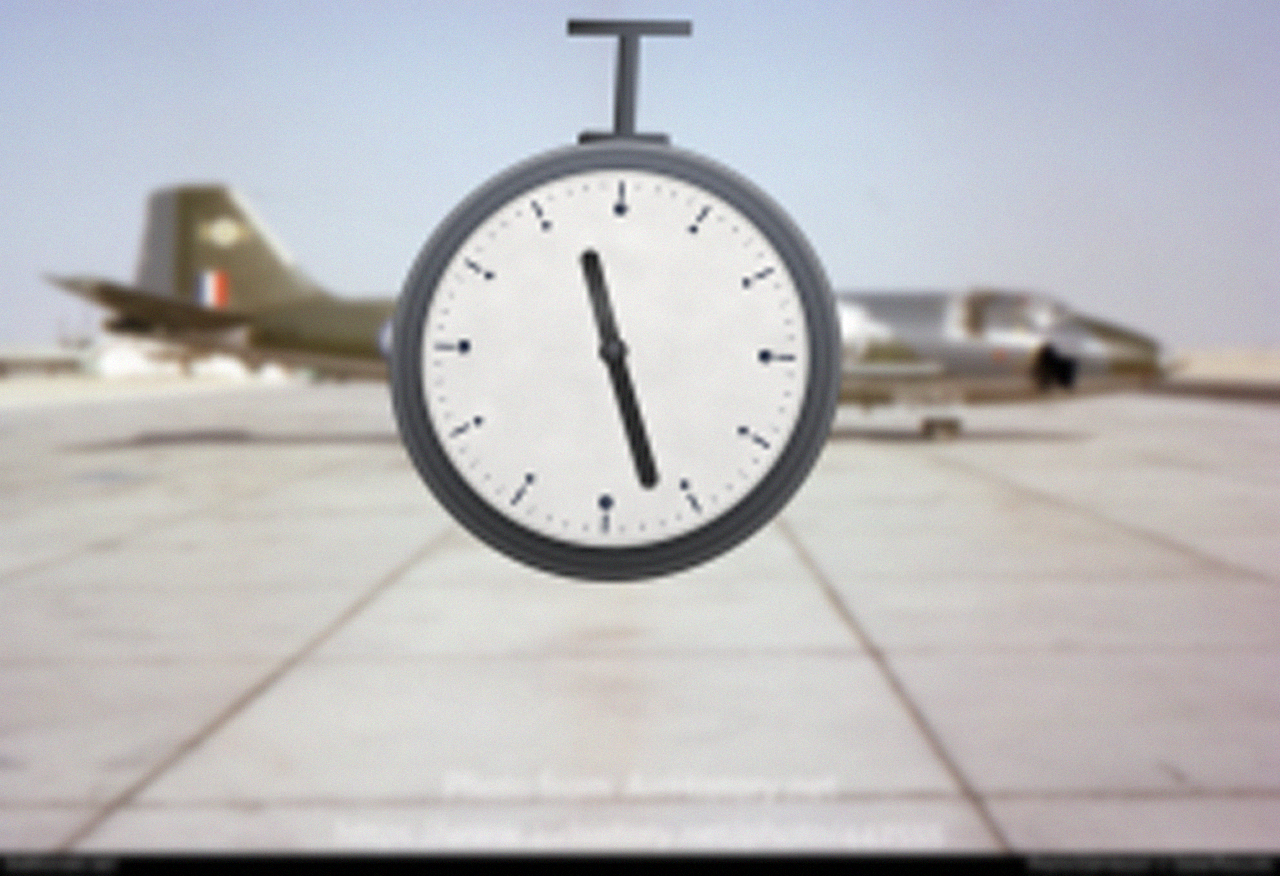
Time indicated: 11:27
